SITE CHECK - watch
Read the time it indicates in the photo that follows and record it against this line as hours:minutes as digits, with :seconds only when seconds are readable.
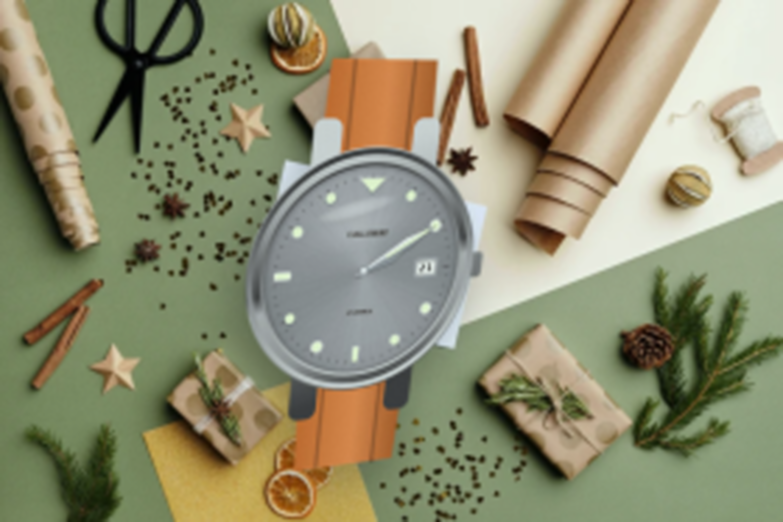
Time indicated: 2:10
